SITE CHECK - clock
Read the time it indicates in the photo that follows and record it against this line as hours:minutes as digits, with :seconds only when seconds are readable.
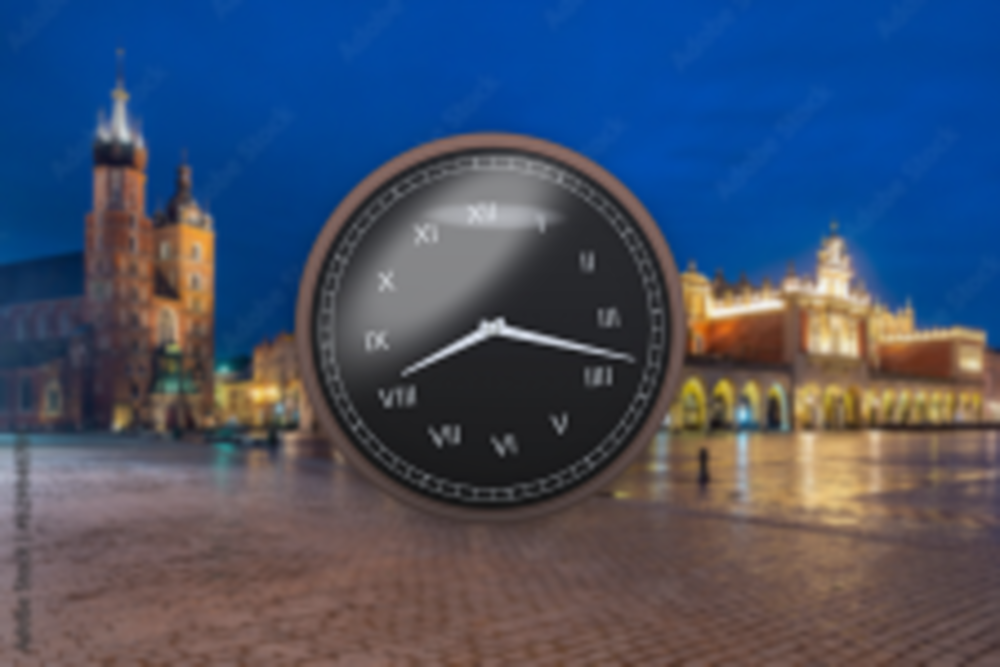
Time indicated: 8:18
